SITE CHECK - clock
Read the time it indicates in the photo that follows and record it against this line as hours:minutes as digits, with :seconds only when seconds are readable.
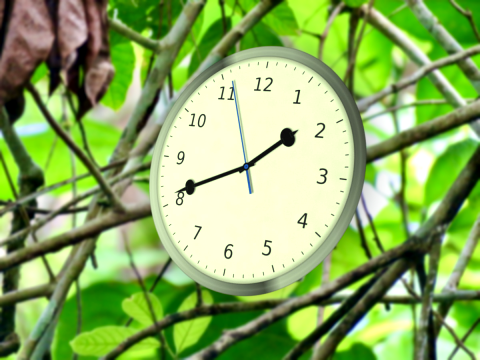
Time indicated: 1:40:56
